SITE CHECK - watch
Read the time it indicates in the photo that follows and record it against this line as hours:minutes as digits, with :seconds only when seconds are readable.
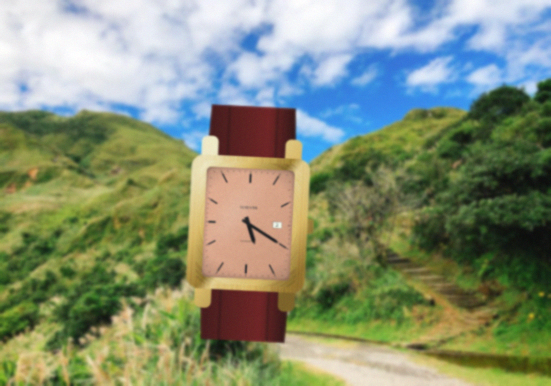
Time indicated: 5:20
